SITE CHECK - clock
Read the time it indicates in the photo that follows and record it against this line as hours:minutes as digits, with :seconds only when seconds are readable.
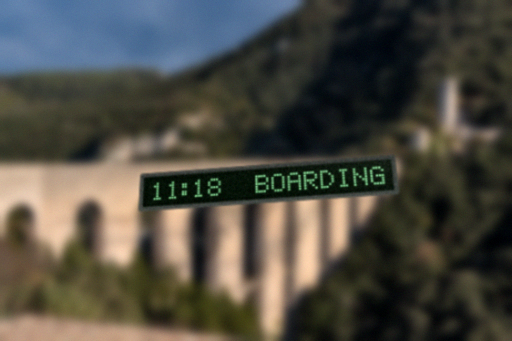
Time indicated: 11:18
